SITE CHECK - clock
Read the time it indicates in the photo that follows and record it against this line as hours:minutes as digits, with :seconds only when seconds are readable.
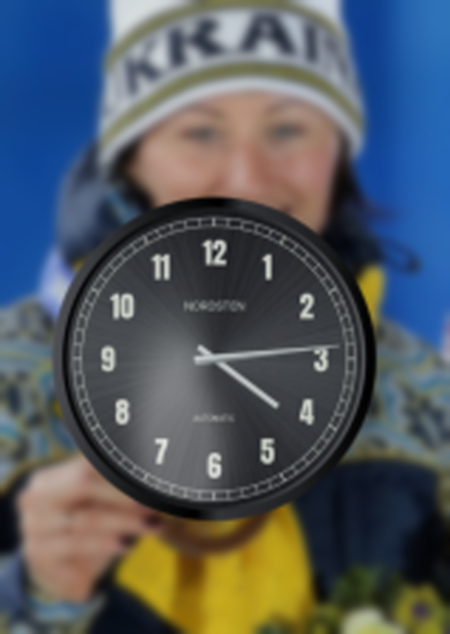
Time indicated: 4:14
